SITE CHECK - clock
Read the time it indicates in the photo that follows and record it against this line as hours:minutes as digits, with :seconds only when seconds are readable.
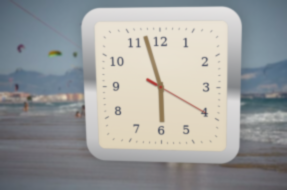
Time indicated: 5:57:20
